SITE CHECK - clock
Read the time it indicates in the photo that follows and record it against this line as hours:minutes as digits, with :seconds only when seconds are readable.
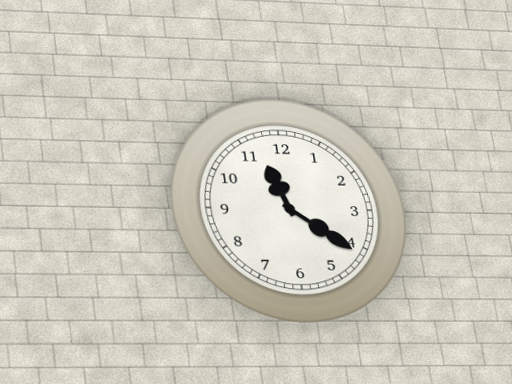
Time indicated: 11:21
